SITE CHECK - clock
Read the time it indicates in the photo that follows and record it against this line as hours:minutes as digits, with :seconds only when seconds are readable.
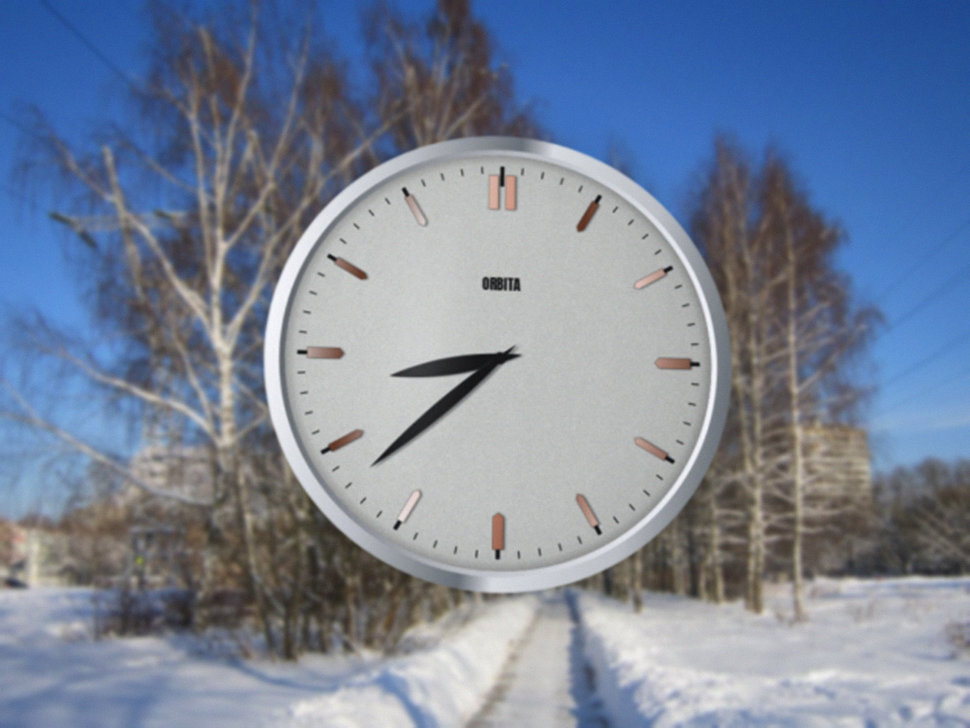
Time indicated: 8:38
